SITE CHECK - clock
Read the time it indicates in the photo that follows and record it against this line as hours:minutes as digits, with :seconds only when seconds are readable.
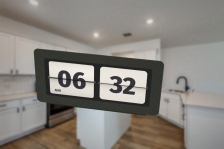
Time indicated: 6:32
